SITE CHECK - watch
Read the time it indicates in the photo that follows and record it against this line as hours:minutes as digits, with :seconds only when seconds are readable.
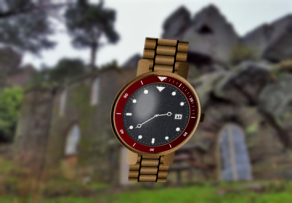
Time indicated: 2:39
